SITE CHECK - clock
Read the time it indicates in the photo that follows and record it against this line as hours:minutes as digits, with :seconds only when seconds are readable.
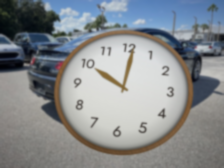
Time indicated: 10:01
